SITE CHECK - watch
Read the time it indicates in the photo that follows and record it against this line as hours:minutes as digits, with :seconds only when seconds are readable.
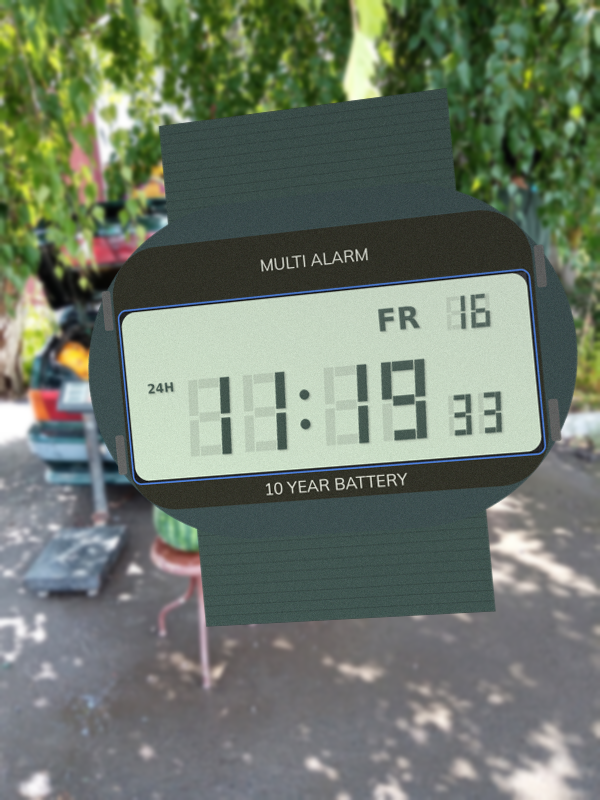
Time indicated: 11:19:33
